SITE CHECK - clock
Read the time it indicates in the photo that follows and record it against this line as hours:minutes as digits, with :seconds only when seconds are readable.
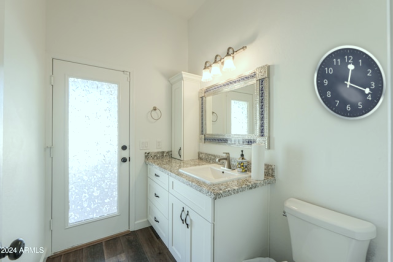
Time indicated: 12:18
